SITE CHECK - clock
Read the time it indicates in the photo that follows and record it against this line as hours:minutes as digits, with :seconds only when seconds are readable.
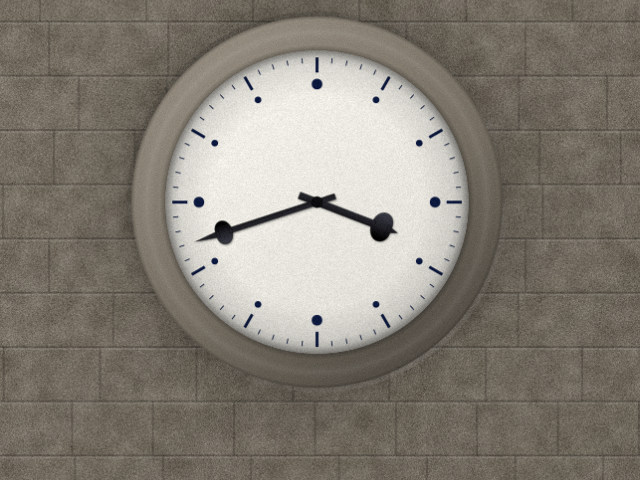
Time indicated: 3:42
